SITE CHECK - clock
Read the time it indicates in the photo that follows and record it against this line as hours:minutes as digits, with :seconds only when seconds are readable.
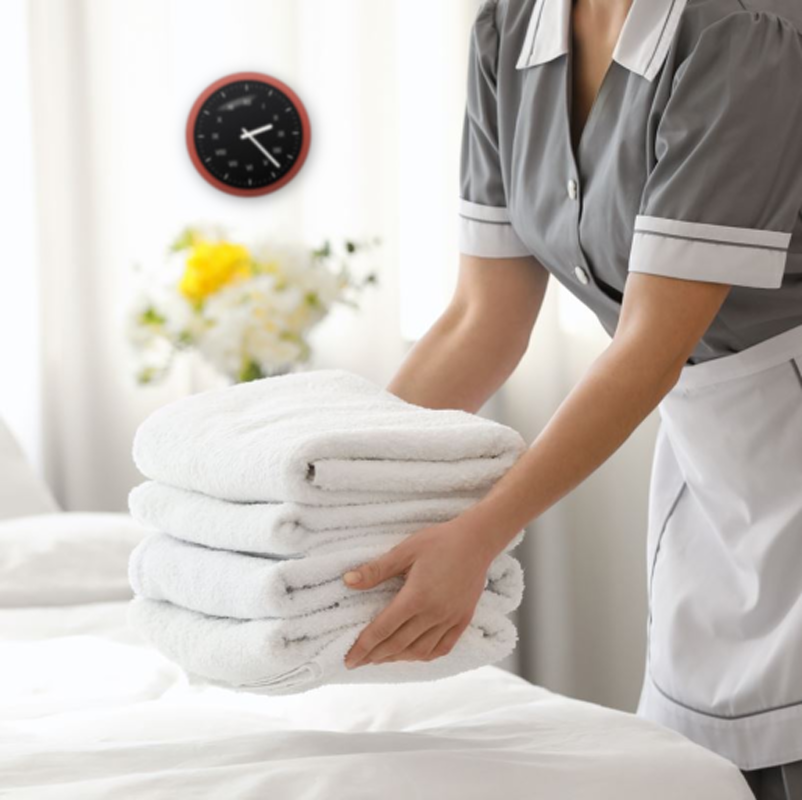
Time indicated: 2:23
